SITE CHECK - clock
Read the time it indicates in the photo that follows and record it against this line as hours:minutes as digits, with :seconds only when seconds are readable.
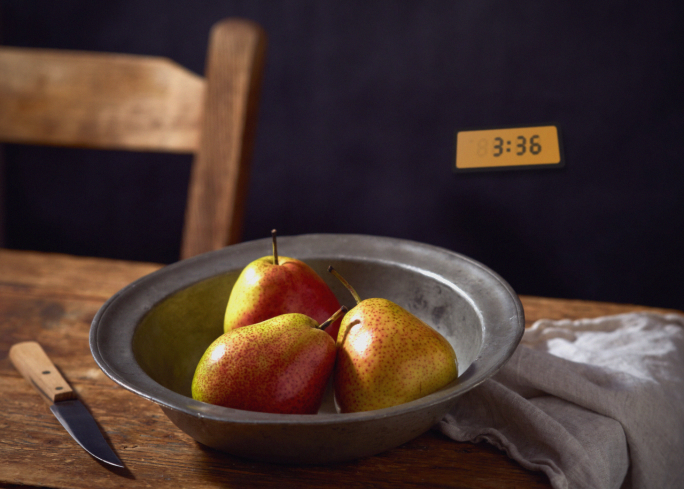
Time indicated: 3:36
